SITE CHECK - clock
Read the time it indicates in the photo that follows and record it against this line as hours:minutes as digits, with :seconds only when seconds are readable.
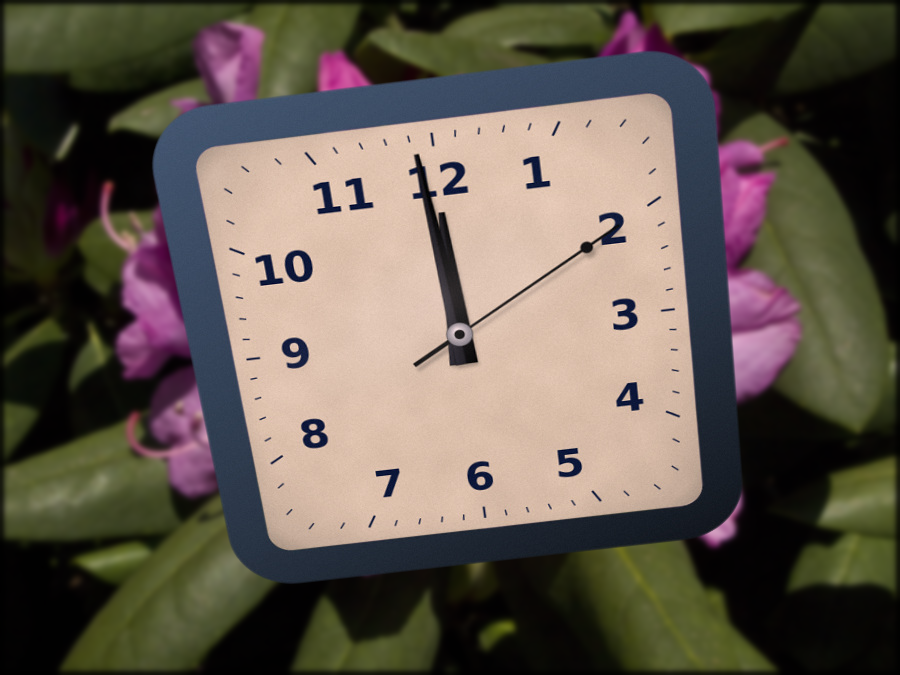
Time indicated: 11:59:10
